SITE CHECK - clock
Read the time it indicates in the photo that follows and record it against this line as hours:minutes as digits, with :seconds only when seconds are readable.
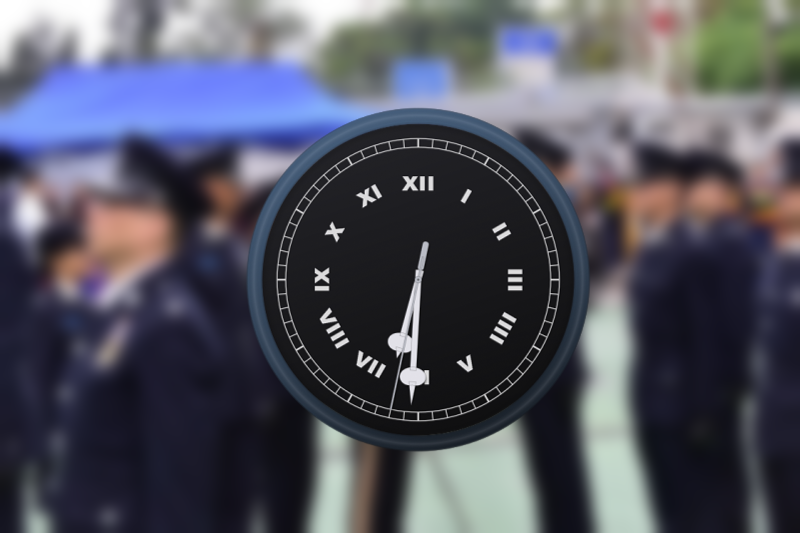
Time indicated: 6:30:32
